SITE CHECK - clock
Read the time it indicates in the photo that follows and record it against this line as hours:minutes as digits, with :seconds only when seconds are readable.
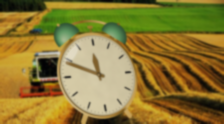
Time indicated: 11:49
